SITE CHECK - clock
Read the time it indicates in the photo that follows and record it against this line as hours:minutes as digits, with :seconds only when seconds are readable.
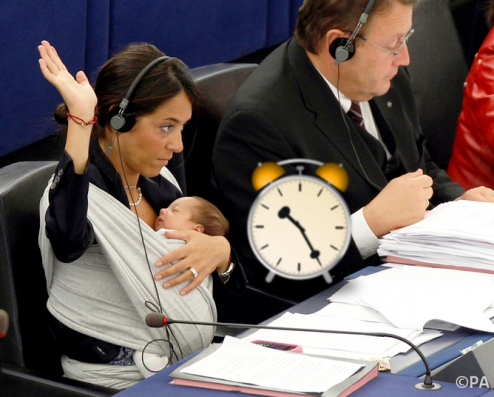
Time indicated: 10:25
